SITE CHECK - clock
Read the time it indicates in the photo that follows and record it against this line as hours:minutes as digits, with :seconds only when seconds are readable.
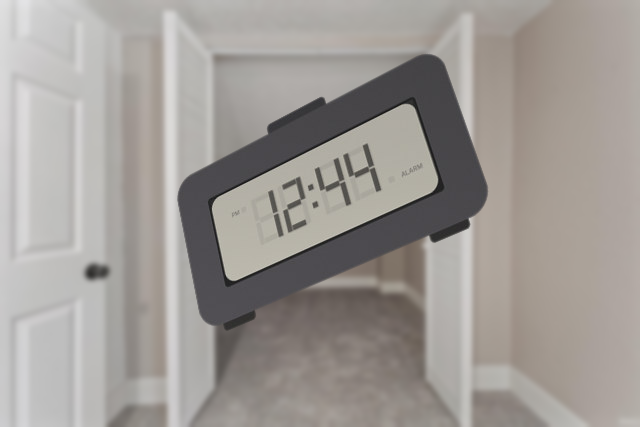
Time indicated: 12:44
